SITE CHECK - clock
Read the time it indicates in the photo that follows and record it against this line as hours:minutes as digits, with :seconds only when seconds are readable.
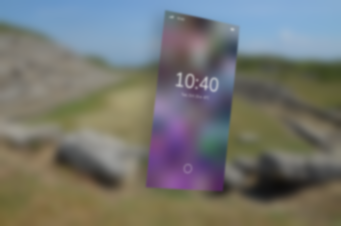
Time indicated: 10:40
